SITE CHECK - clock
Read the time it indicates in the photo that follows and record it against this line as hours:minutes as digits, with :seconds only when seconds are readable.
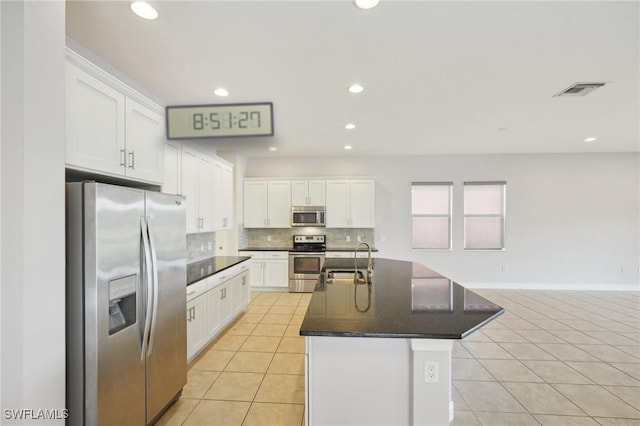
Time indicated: 8:51:27
